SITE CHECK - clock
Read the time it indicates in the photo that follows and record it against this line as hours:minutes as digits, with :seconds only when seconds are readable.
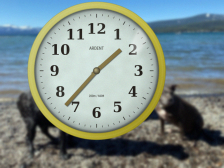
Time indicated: 1:37
